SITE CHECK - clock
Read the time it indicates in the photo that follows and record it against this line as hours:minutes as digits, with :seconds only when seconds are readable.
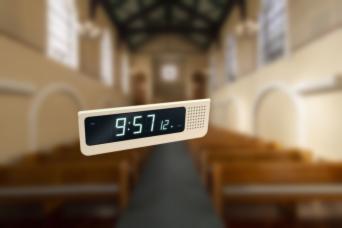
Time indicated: 9:57:12
